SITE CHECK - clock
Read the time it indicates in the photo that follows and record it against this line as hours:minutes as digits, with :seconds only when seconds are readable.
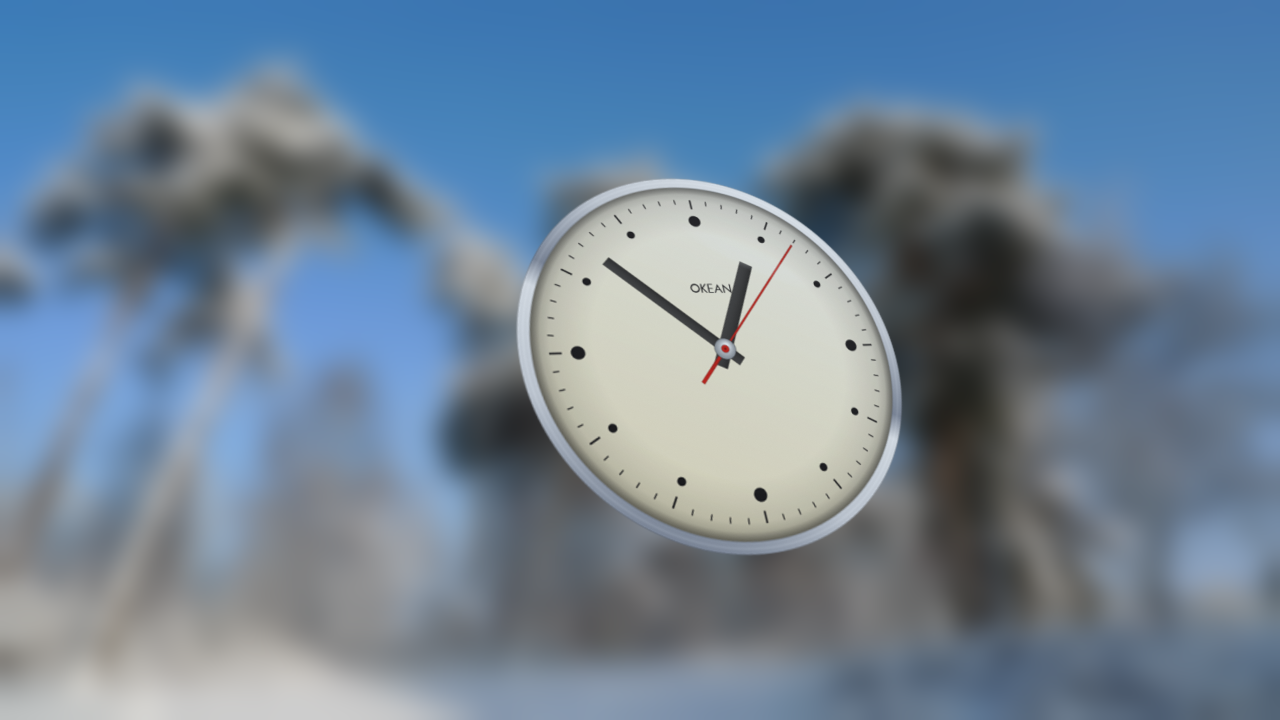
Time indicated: 12:52:07
